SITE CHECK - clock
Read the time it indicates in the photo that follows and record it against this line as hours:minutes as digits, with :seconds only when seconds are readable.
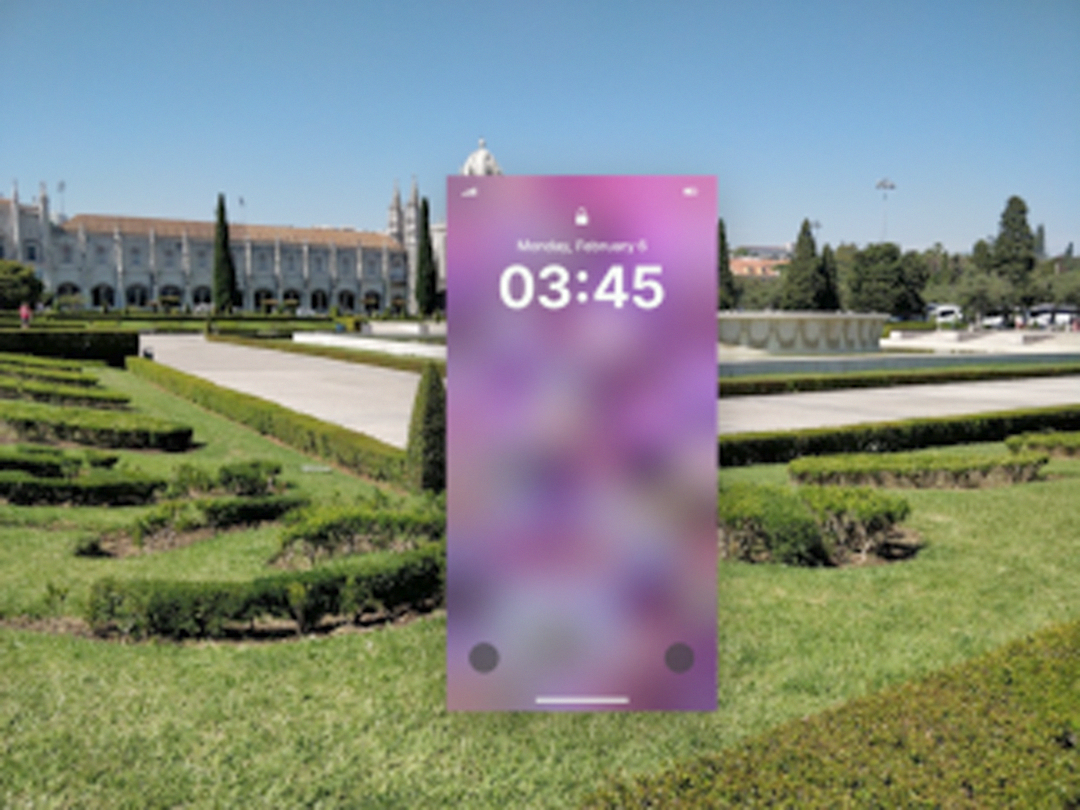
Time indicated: 3:45
